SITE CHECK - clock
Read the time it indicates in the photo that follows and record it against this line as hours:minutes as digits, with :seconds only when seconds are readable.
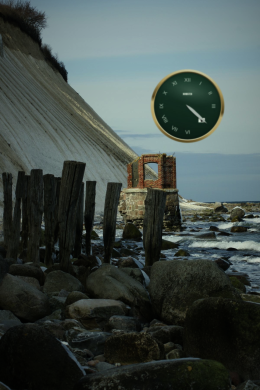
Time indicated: 4:22
